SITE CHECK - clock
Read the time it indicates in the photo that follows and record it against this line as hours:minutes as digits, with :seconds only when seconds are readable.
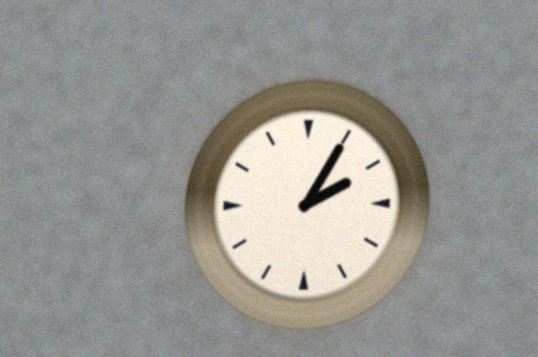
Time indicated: 2:05
